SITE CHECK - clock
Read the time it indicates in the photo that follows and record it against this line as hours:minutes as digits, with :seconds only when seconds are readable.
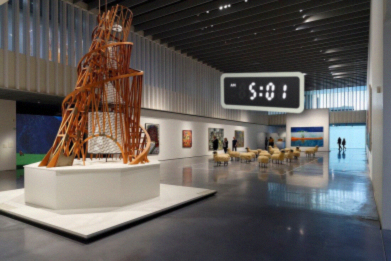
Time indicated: 5:01
